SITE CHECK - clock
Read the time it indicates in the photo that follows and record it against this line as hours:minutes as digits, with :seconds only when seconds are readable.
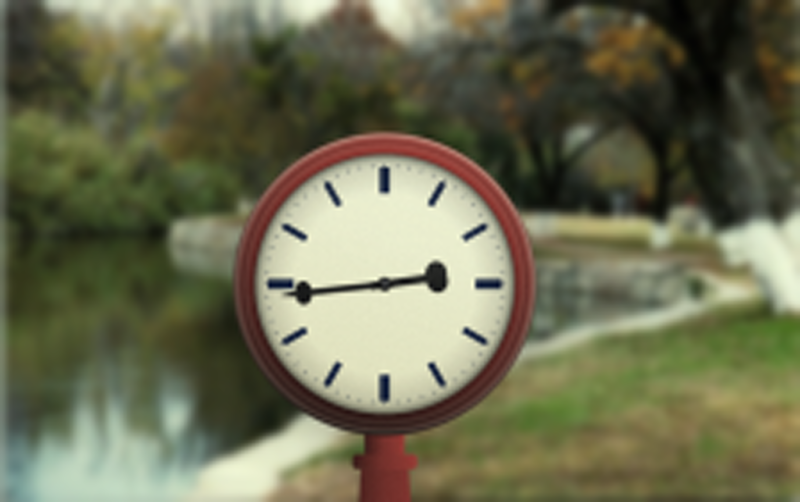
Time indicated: 2:44
